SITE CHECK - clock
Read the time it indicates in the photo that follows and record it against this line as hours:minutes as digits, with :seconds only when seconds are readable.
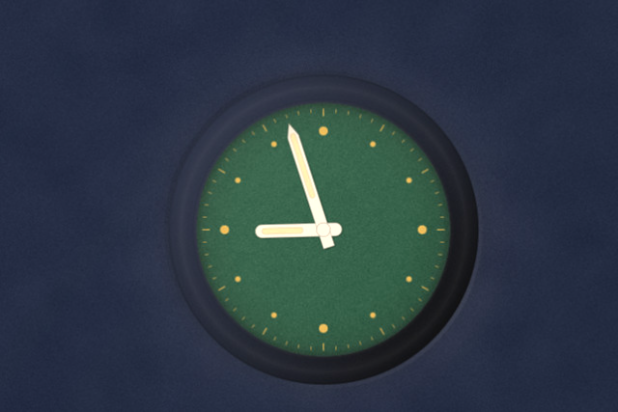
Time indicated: 8:57
